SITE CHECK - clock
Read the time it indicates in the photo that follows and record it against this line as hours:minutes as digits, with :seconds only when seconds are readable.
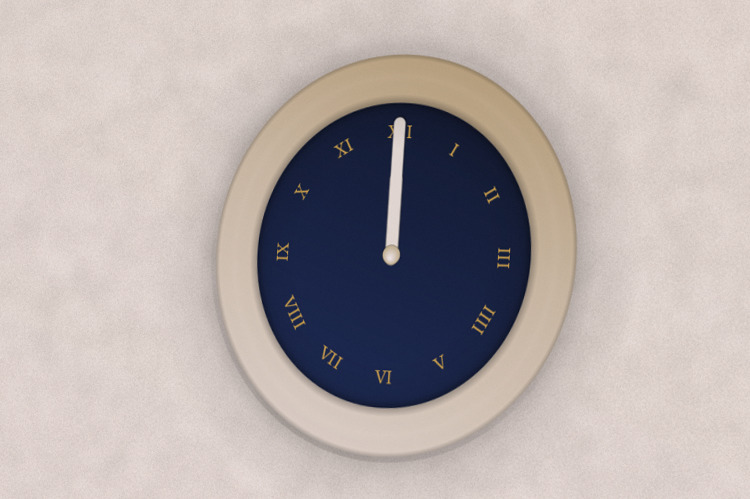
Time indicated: 12:00
